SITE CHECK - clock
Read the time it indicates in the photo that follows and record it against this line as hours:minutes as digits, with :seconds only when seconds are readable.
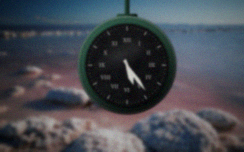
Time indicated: 5:24
